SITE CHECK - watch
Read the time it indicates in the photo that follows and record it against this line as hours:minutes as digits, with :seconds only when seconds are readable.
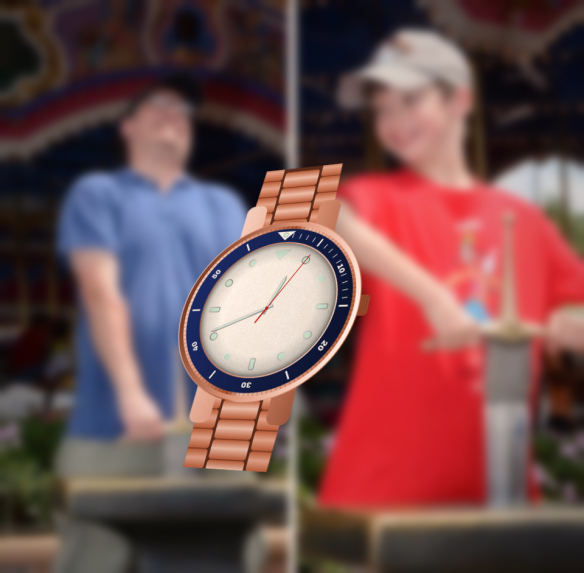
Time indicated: 12:41:05
